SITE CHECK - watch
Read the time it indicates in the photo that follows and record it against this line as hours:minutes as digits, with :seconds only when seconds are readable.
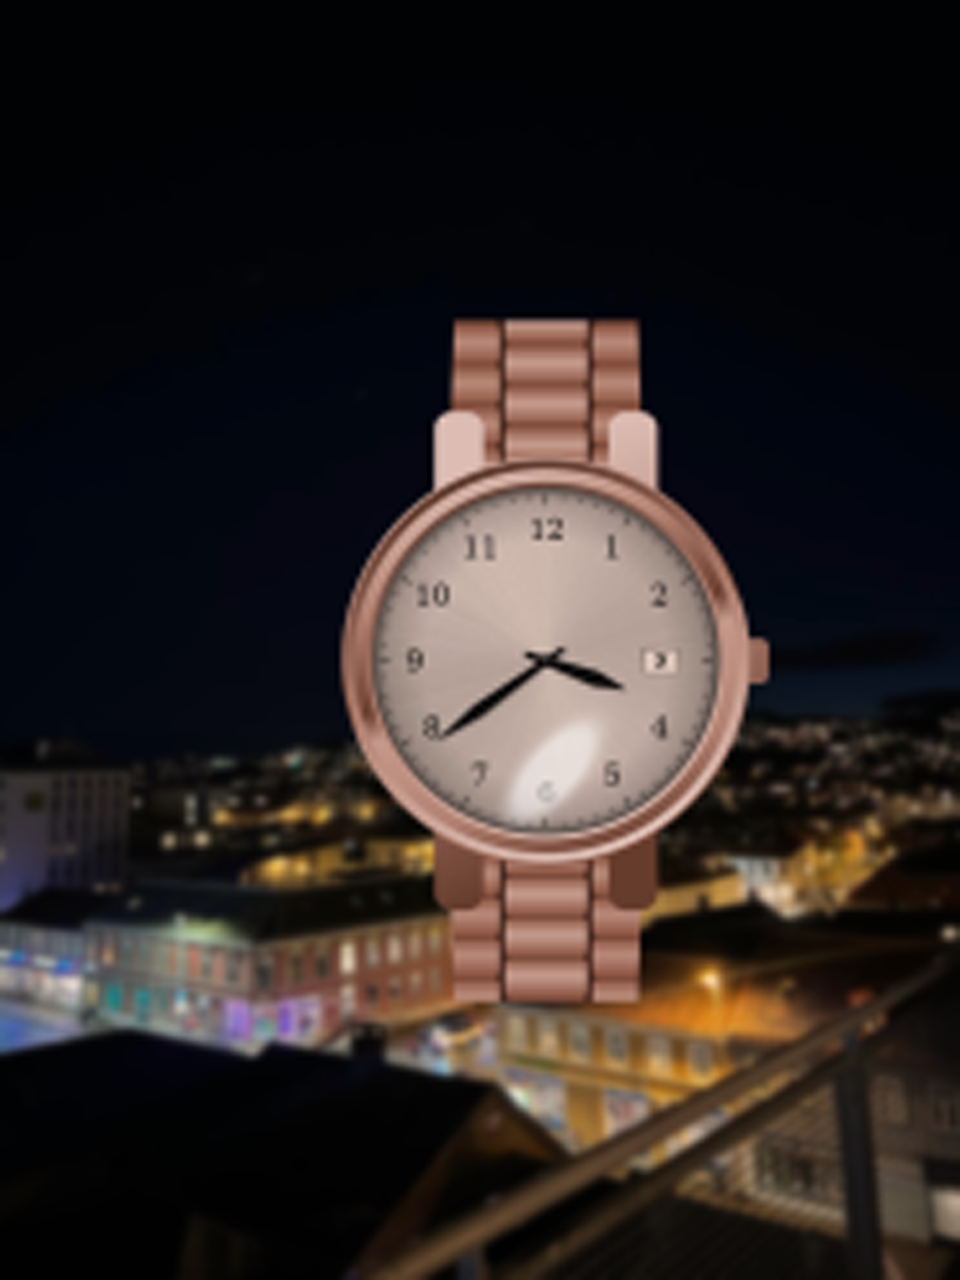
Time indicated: 3:39
